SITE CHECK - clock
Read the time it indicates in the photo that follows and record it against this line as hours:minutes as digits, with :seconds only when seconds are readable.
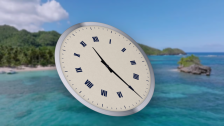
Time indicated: 11:25
